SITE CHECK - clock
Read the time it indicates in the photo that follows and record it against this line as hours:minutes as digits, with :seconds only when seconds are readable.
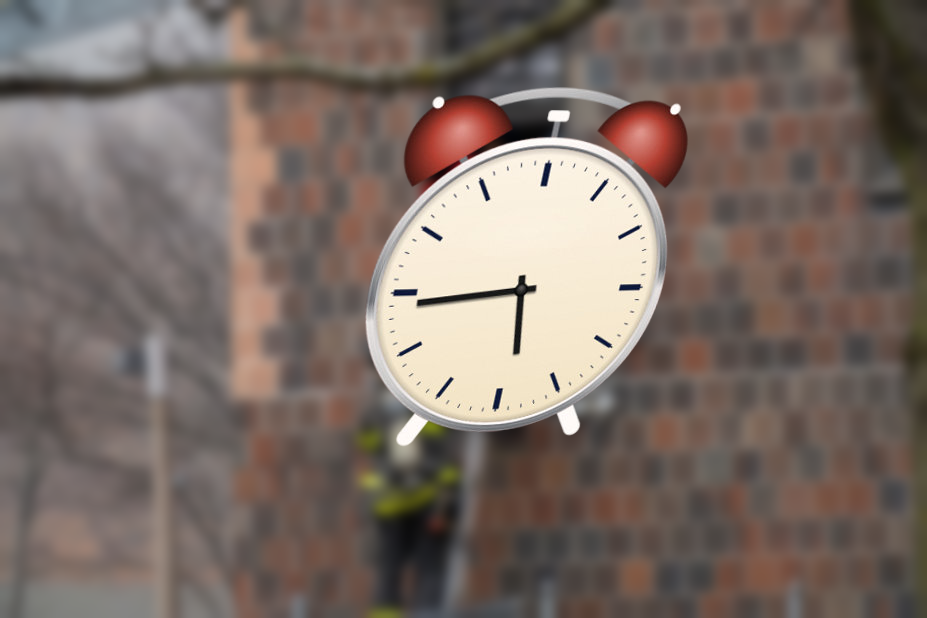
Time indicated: 5:44
